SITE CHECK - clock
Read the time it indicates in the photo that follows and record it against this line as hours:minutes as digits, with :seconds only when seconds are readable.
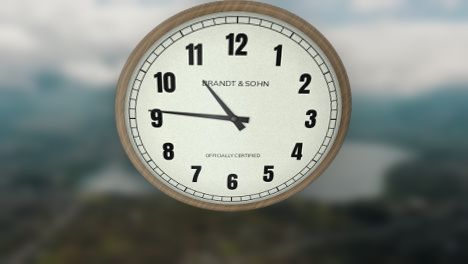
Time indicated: 10:46
